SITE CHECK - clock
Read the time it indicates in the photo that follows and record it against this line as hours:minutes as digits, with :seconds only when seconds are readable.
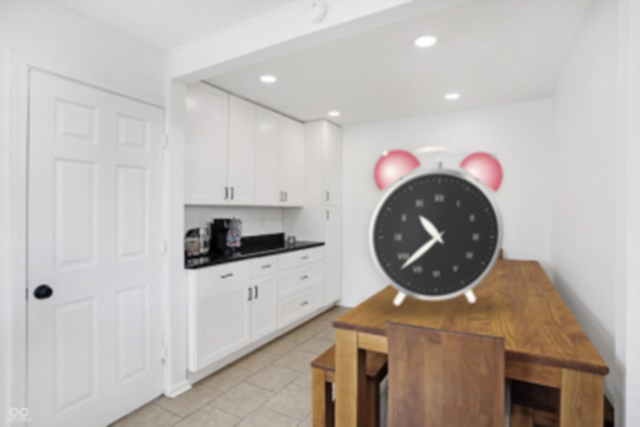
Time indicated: 10:38
